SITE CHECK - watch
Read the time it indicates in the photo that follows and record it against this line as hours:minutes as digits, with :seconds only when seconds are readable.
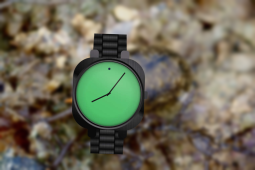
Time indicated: 8:06
